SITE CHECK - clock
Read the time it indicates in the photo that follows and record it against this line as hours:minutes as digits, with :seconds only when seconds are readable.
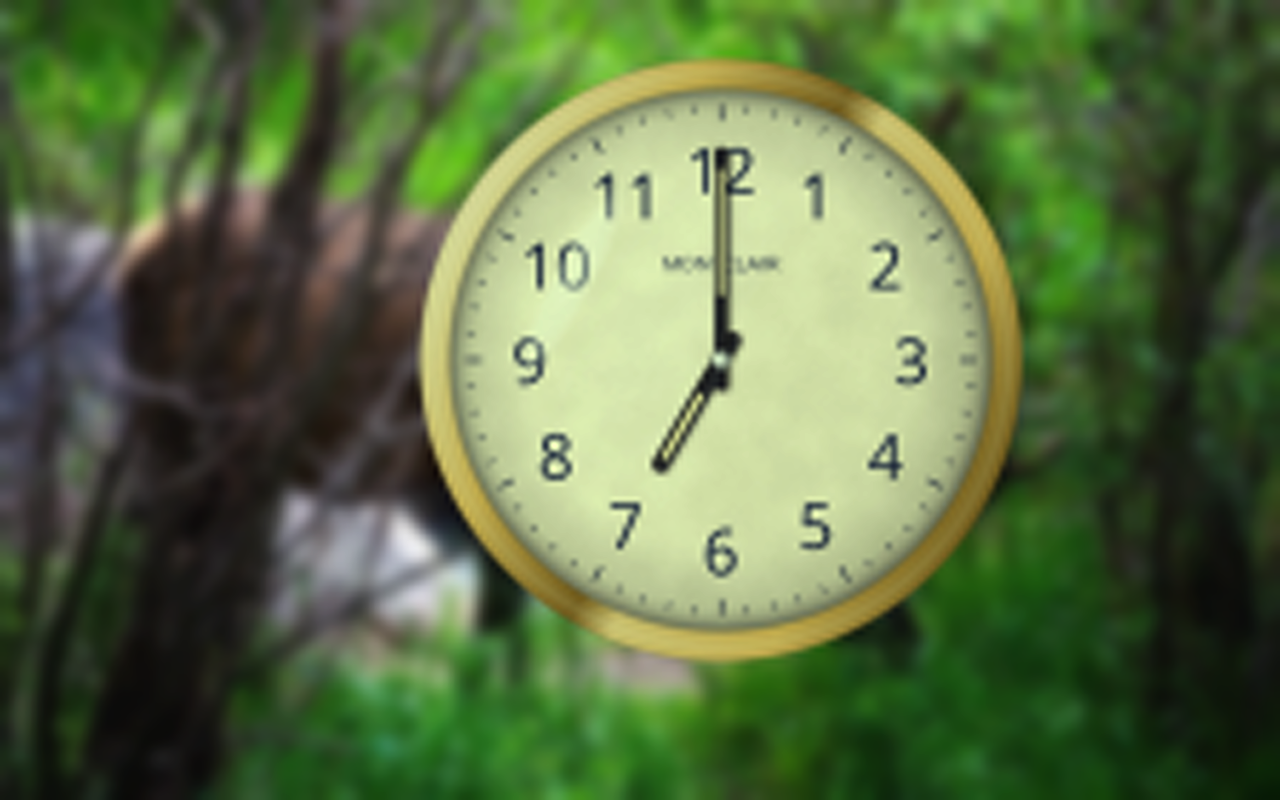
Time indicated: 7:00
